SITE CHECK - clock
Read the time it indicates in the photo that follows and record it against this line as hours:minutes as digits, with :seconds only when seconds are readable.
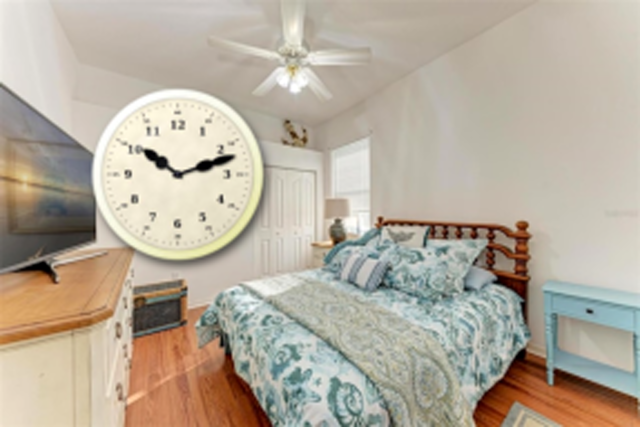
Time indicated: 10:12
